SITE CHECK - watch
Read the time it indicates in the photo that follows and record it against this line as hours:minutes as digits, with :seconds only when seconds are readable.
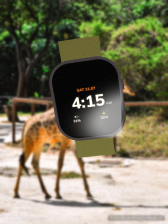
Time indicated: 4:15
